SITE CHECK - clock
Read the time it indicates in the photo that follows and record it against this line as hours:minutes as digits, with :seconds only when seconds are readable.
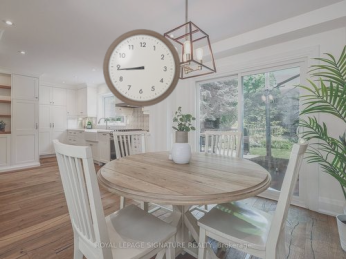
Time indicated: 8:44
